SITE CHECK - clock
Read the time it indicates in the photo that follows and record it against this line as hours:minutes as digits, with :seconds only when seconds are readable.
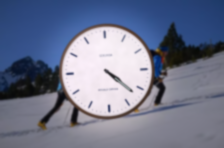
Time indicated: 4:22
